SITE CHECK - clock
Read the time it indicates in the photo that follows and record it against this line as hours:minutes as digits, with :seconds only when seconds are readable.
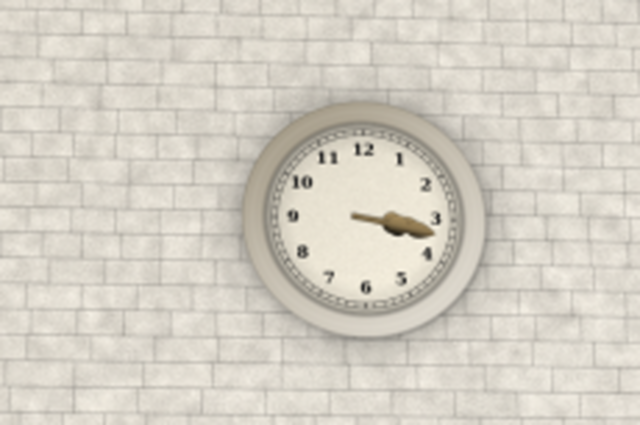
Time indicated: 3:17
